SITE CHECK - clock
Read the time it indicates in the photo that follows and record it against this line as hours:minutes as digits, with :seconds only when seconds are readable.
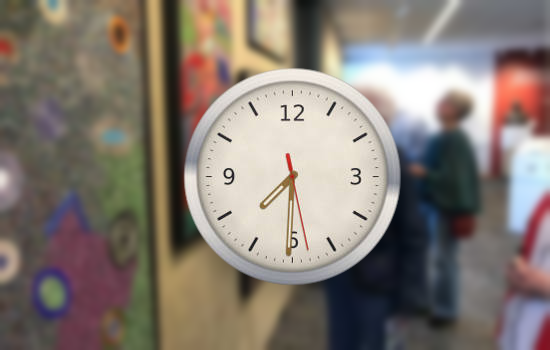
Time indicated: 7:30:28
